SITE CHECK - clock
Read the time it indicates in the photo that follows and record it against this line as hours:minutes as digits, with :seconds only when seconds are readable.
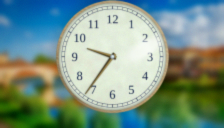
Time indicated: 9:36
